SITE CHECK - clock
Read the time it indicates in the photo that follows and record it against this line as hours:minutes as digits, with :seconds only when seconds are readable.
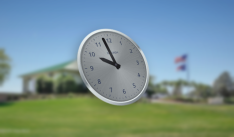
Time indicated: 9:58
